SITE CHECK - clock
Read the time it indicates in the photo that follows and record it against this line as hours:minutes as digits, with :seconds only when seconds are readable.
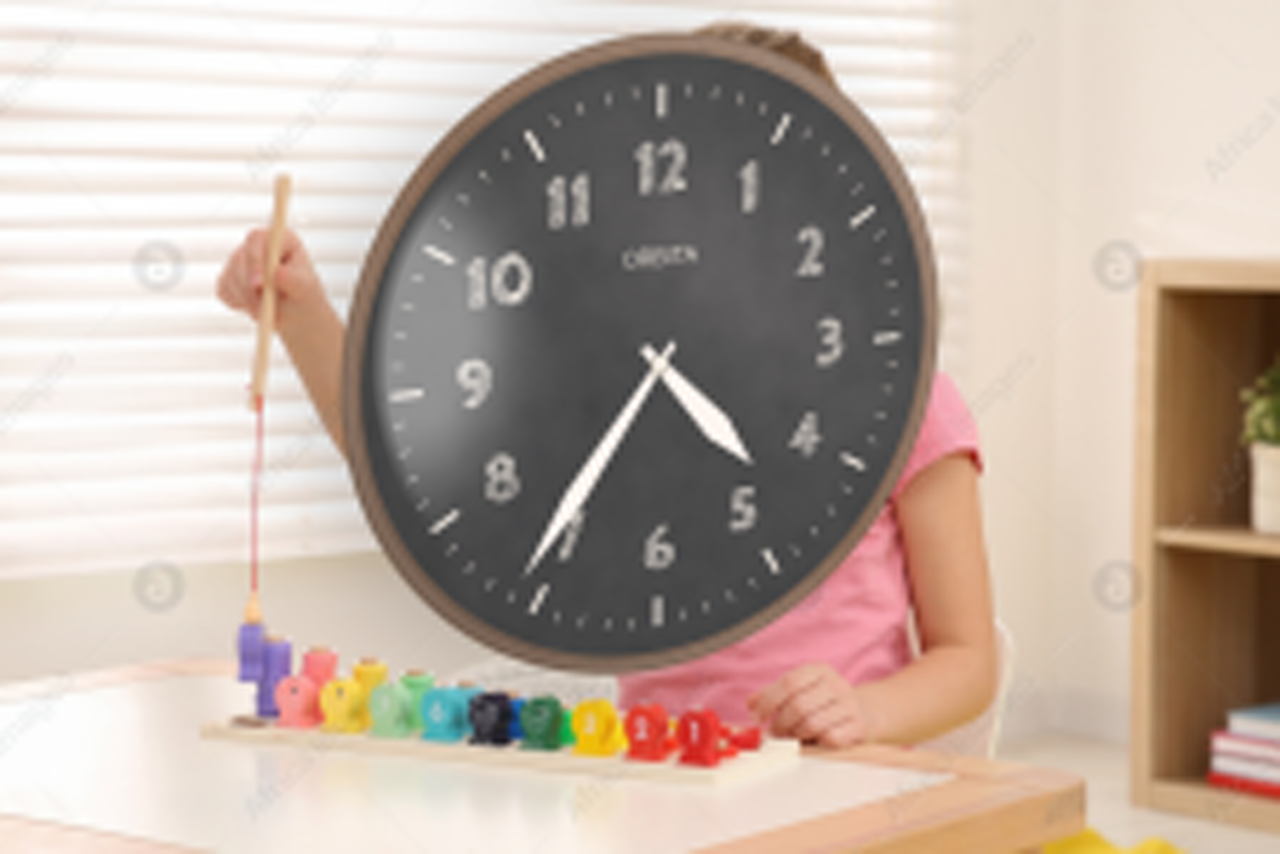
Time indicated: 4:36
